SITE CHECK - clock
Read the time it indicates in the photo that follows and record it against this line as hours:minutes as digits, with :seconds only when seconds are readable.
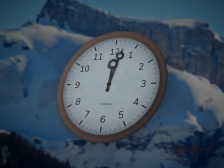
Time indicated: 12:02
